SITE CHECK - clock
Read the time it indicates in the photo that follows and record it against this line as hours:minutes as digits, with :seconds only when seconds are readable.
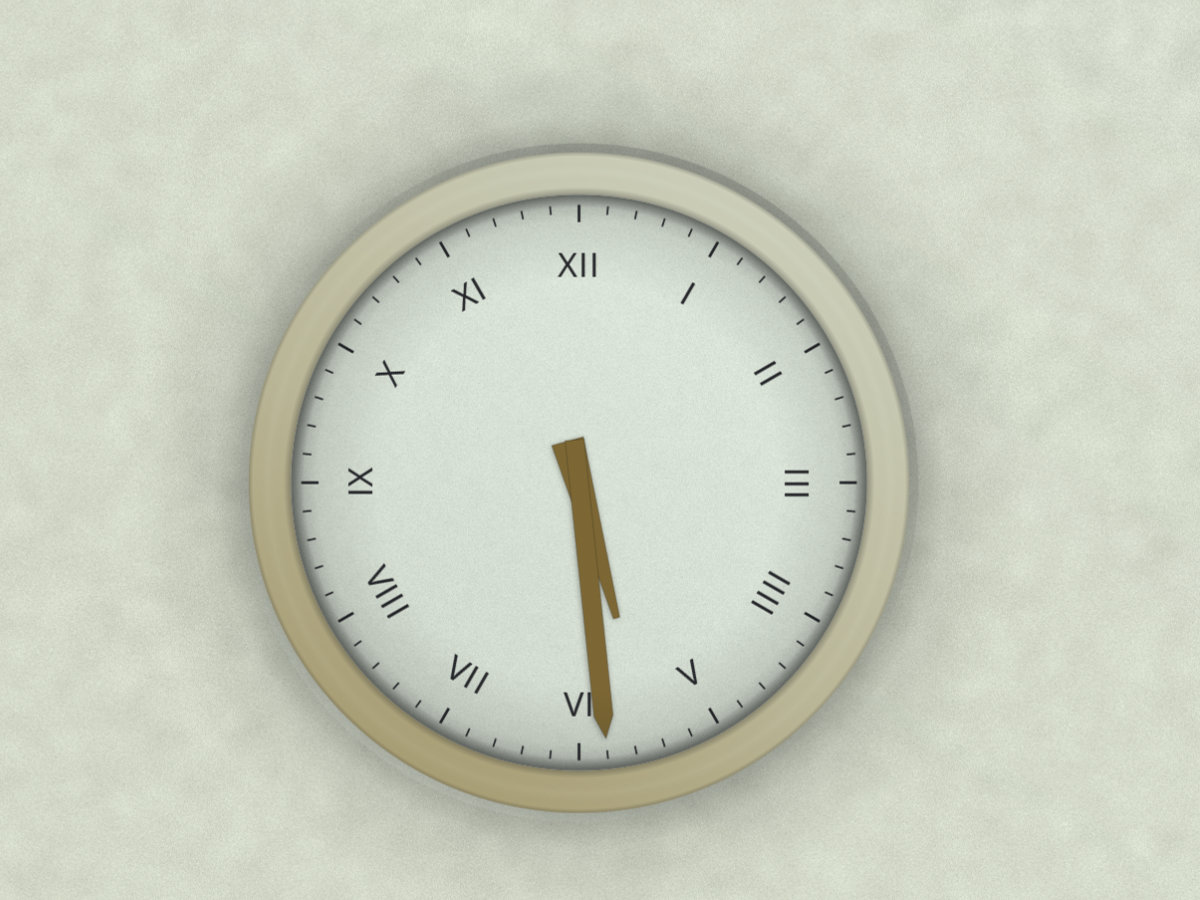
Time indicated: 5:29
